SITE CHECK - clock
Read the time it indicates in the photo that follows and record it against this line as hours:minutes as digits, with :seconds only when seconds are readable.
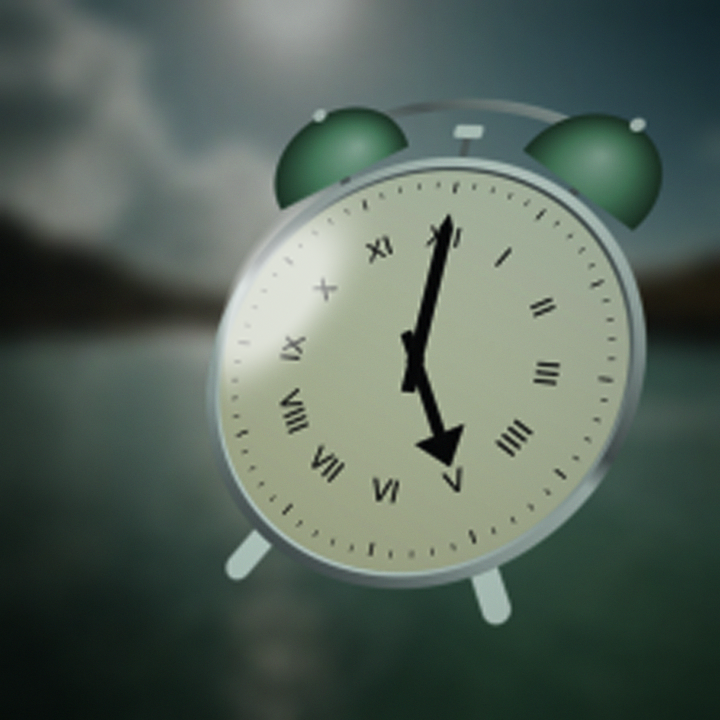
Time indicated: 5:00
